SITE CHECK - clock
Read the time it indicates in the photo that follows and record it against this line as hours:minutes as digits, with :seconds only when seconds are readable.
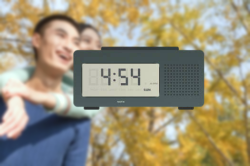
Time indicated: 4:54
